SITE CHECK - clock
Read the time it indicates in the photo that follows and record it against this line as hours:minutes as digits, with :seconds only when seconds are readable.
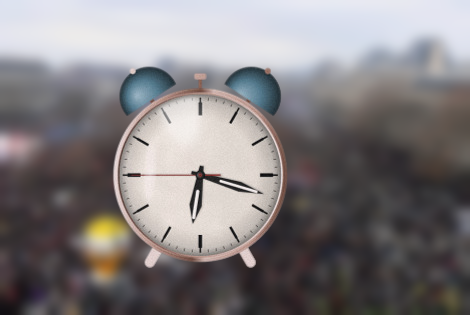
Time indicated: 6:17:45
